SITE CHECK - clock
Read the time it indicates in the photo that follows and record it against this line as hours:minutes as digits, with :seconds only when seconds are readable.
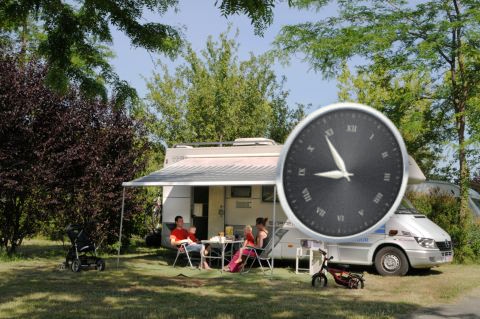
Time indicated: 8:54
